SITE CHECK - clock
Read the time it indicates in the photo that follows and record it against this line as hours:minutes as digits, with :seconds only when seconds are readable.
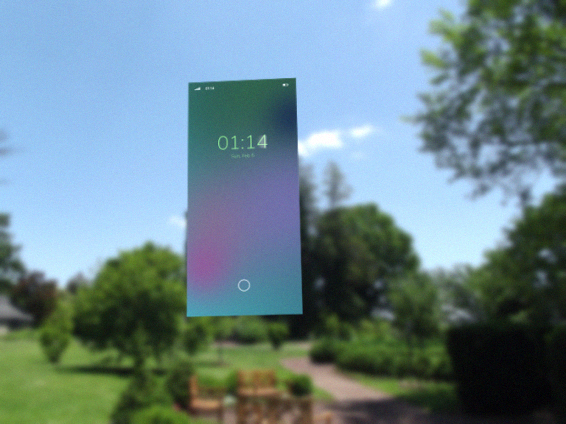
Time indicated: 1:14
